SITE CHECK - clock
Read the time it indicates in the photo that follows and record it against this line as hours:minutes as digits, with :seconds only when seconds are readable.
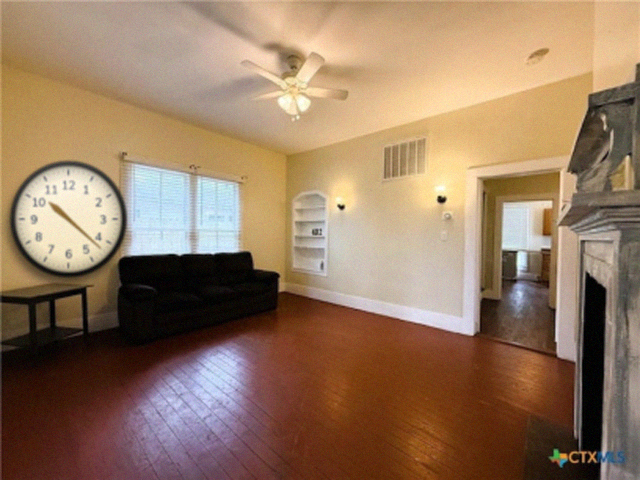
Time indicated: 10:22
